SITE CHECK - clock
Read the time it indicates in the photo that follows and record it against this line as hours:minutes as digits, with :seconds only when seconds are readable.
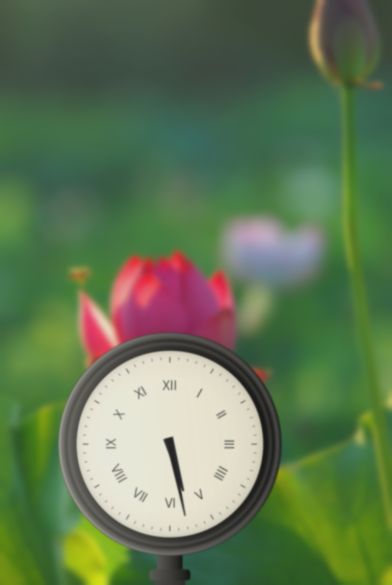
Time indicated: 5:28
